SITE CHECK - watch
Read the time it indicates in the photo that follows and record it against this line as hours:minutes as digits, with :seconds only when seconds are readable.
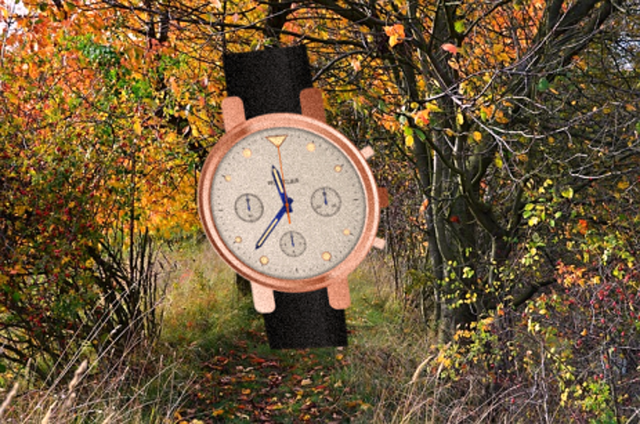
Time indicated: 11:37
